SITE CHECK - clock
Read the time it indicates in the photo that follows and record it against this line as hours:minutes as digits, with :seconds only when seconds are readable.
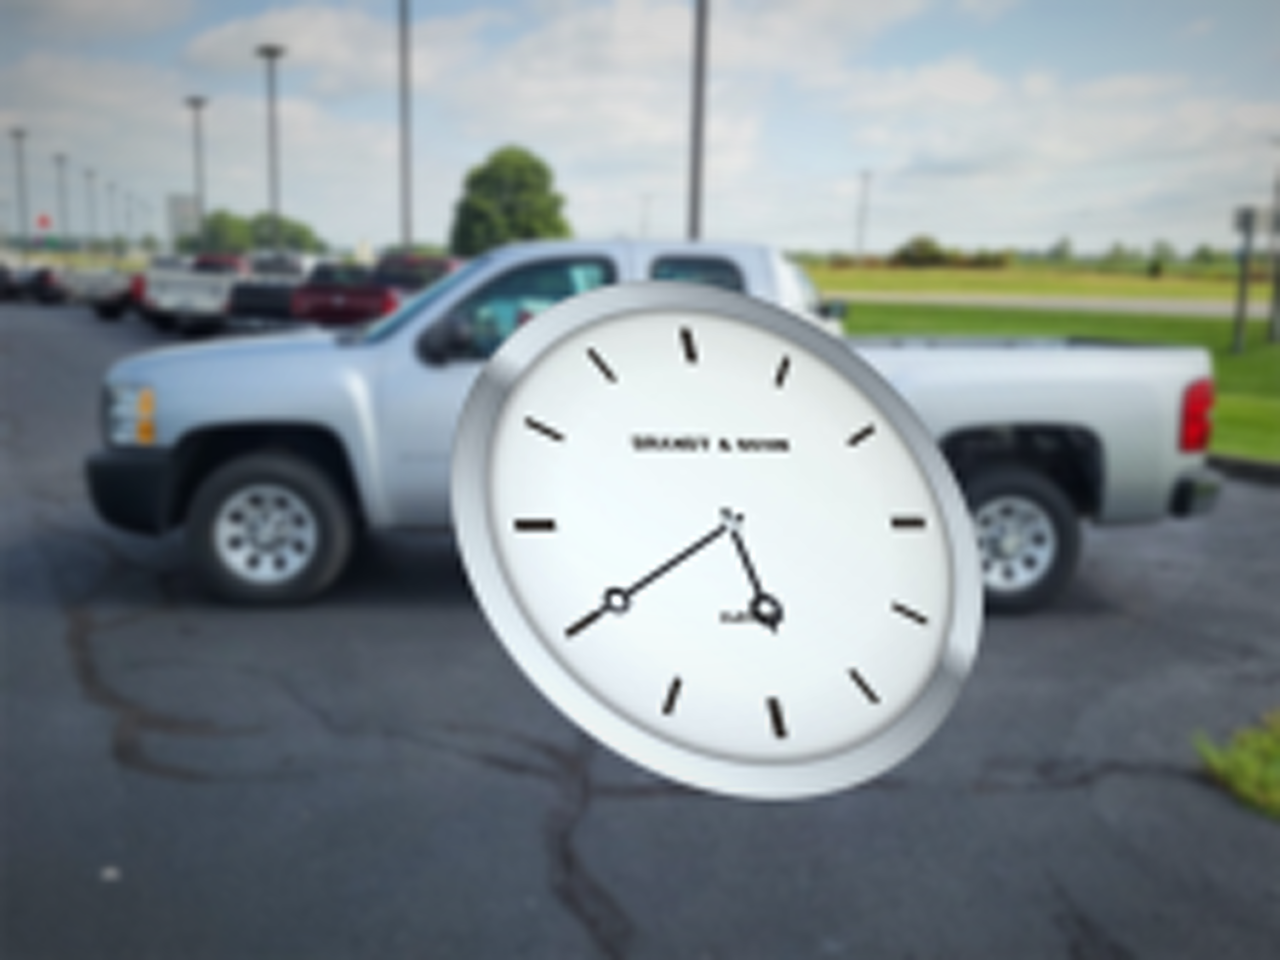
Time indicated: 5:40
